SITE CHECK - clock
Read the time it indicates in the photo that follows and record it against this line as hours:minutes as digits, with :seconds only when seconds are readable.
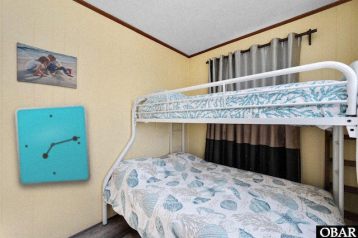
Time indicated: 7:13
